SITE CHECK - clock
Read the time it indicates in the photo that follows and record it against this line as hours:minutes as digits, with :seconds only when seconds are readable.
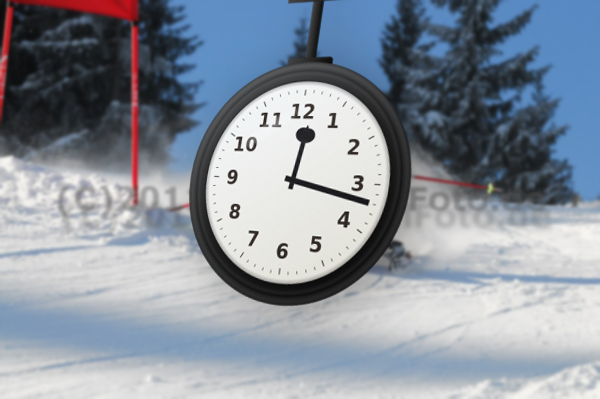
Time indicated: 12:17
